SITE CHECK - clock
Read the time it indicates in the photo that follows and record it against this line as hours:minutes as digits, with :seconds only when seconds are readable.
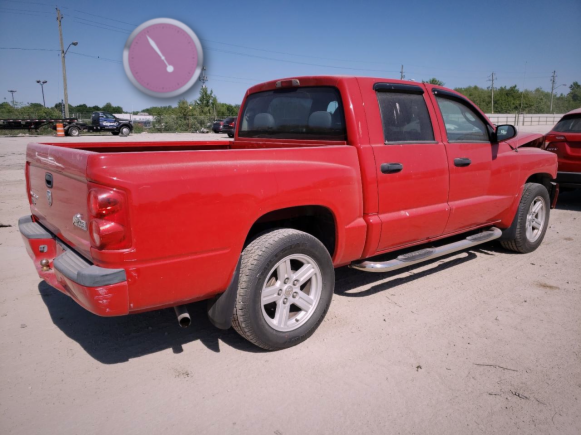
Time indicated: 4:54
